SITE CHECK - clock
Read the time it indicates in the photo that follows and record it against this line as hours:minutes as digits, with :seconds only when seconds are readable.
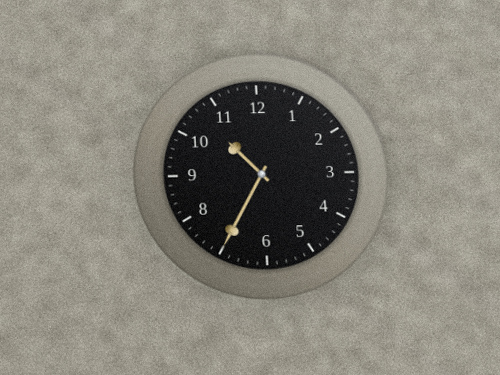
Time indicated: 10:35
